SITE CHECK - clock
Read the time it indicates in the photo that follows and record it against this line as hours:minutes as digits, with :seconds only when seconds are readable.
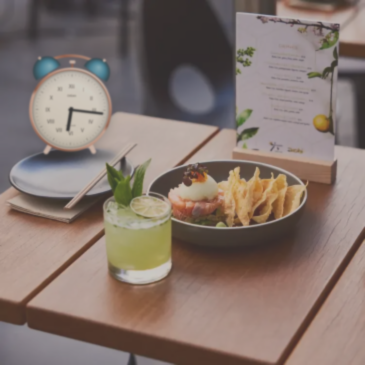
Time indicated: 6:16
